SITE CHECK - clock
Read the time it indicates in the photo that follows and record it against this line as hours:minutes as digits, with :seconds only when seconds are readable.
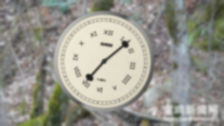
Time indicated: 7:07
